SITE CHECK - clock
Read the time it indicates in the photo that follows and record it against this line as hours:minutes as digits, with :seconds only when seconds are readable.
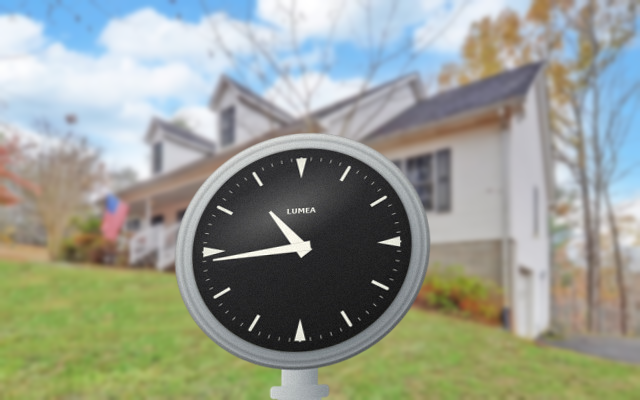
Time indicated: 10:44
